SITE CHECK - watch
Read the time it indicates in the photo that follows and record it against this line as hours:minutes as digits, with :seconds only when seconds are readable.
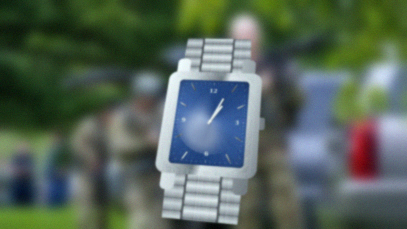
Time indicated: 1:04
